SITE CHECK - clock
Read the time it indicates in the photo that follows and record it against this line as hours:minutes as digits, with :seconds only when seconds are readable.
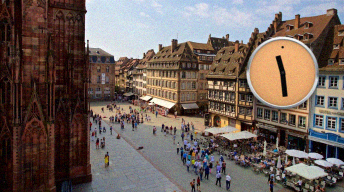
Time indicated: 11:29
